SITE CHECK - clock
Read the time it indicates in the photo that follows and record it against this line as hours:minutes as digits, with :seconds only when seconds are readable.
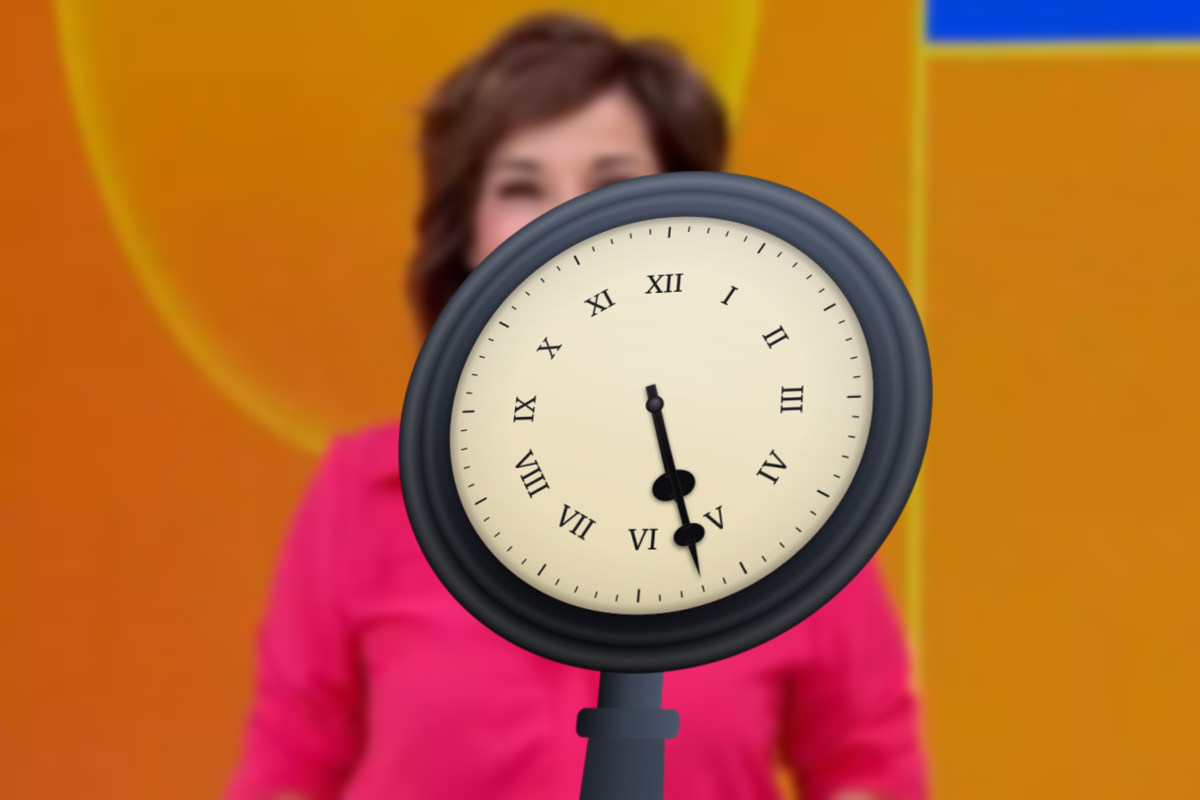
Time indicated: 5:27
